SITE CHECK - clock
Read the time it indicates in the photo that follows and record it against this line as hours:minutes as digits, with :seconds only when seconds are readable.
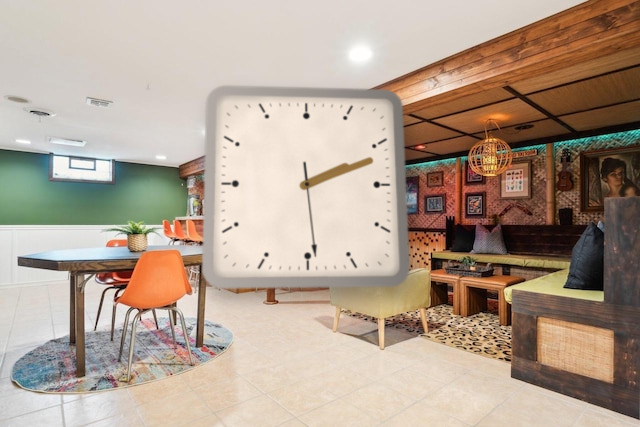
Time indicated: 2:11:29
